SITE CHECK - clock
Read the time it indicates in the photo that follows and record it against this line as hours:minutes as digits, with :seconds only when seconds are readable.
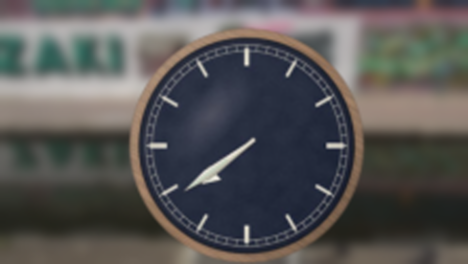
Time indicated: 7:39
